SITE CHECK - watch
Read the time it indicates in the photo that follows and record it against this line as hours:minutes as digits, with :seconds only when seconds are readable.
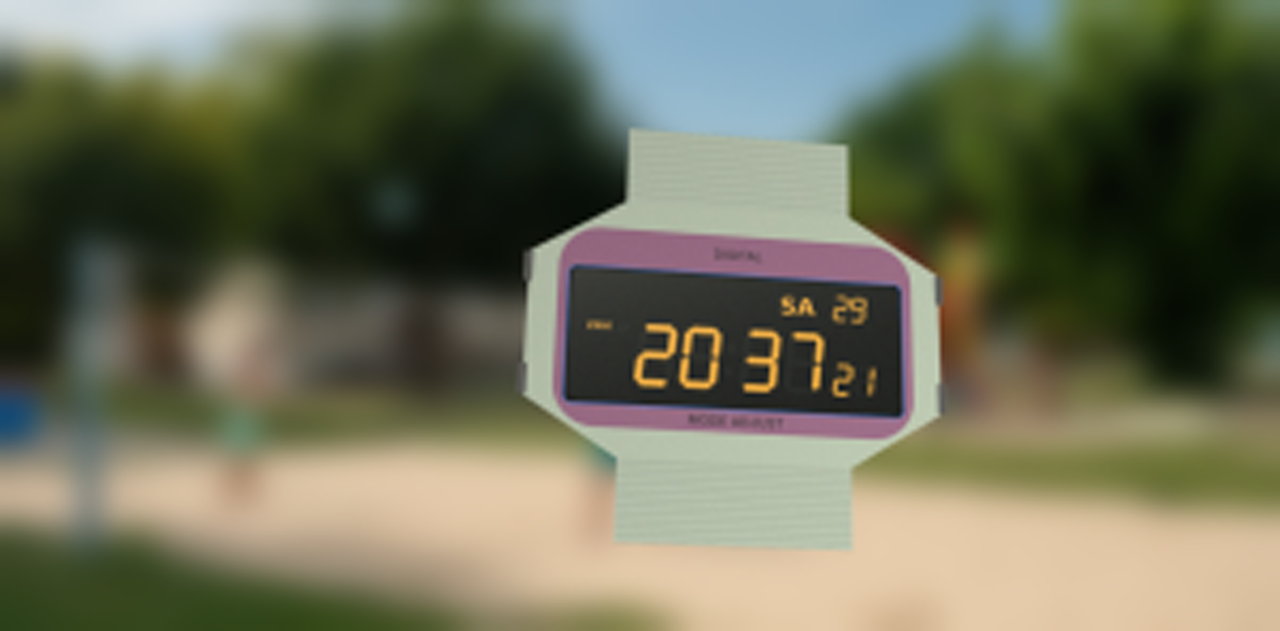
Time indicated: 20:37:21
